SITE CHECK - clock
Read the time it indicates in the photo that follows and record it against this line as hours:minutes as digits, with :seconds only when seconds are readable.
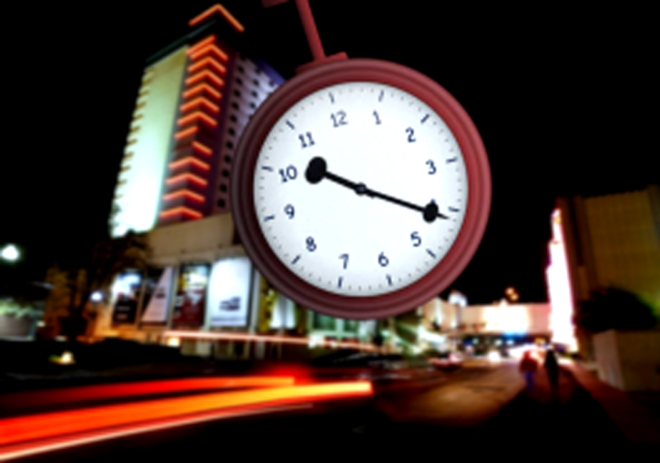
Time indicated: 10:21
